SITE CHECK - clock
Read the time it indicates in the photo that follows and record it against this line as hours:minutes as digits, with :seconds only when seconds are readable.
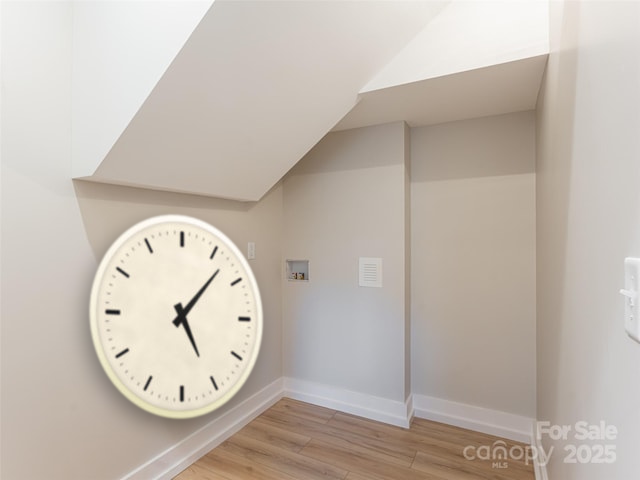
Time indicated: 5:07
